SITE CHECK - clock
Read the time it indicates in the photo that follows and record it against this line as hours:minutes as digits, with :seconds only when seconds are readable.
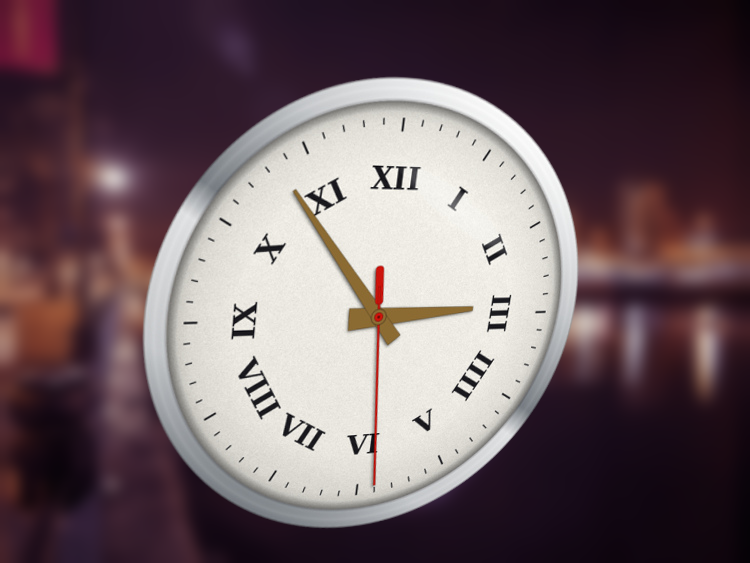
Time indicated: 2:53:29
